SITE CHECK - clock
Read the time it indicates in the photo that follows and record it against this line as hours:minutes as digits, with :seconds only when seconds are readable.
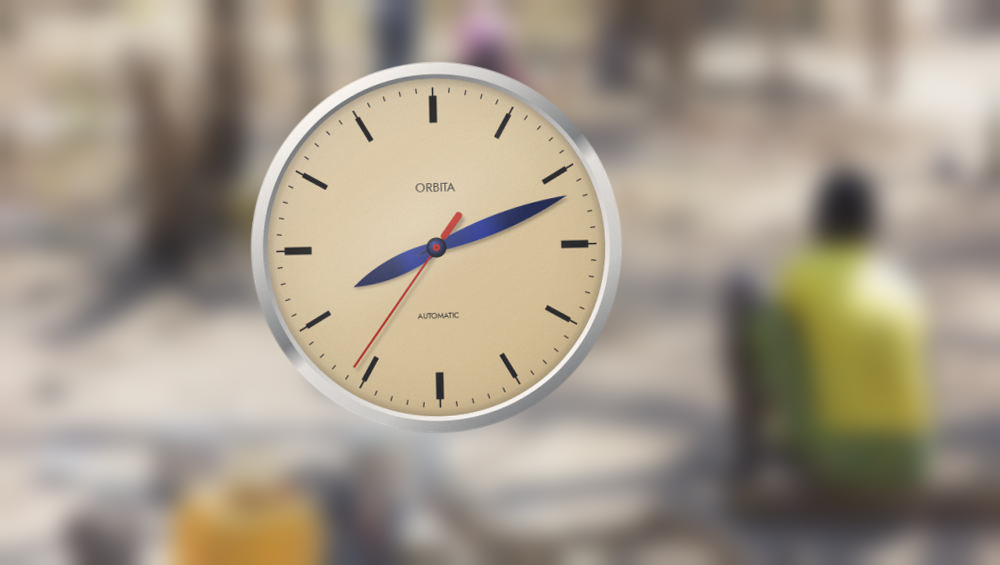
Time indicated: 8:11:36
